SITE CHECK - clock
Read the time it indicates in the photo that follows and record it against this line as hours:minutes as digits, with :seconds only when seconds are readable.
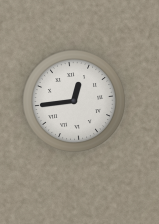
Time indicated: 12:45
